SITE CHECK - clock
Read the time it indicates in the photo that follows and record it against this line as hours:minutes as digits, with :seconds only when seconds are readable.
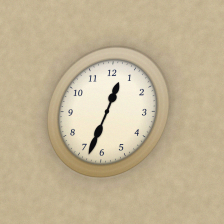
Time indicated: 12:33
